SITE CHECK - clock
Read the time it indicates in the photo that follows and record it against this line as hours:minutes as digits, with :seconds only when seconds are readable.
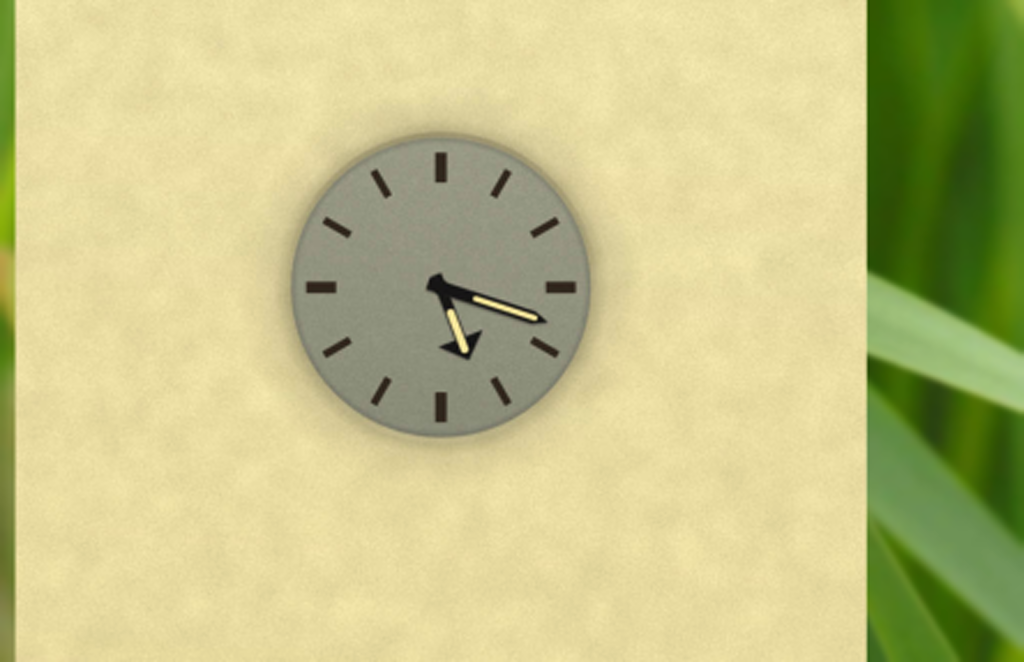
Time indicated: 5:18
